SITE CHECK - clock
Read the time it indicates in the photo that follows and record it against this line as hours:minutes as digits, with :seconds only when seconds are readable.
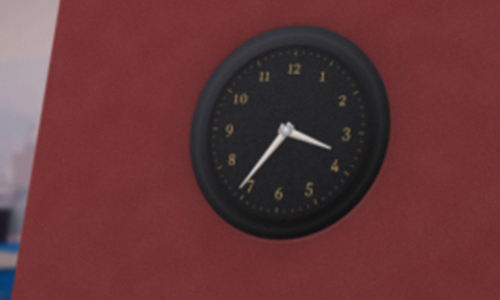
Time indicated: 3:36
